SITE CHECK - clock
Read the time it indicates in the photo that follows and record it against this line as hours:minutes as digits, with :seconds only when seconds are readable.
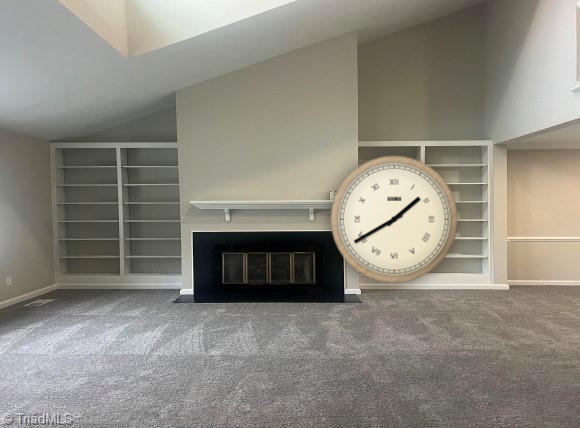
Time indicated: 1:40
